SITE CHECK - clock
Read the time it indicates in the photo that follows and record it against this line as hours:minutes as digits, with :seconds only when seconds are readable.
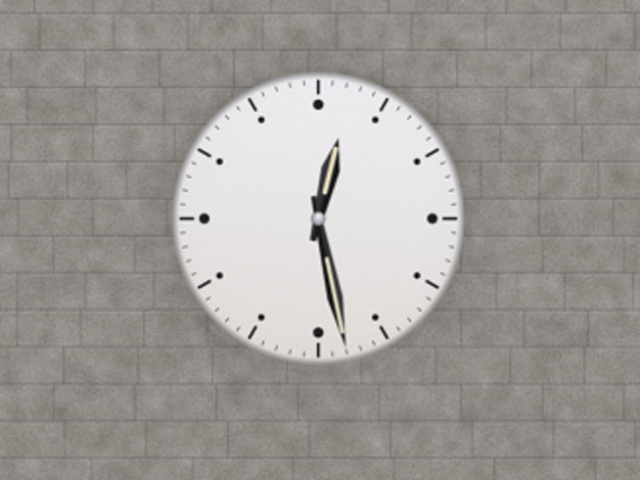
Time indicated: 12:28
